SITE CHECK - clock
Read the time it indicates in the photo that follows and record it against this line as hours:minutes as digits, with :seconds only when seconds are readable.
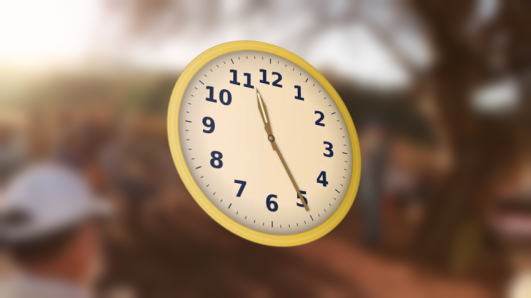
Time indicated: 11:25
